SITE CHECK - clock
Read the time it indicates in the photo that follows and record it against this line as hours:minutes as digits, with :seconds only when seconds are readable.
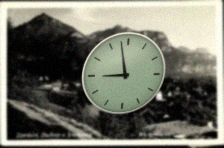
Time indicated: 8:58
